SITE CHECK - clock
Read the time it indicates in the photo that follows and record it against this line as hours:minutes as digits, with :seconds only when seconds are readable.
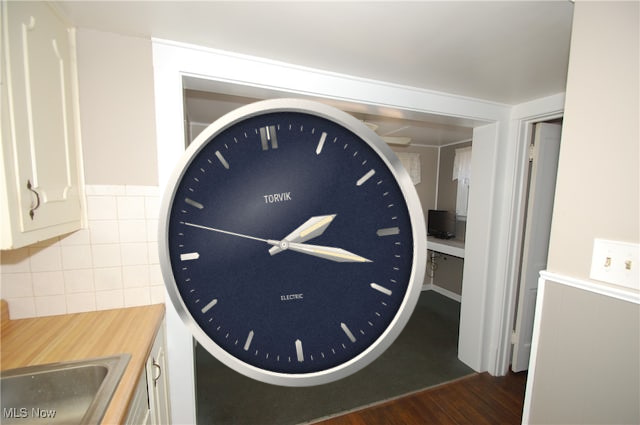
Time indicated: 2:17:48
